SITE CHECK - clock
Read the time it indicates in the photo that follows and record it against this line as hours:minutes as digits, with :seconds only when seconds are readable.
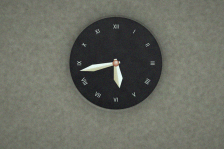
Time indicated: 5:43
